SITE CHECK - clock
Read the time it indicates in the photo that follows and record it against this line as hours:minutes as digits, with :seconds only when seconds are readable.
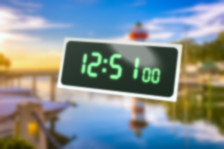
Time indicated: 12:51:00
